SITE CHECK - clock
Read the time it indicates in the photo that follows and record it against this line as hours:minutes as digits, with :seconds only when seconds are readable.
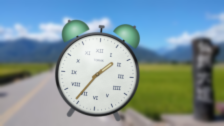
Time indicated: 1:36
